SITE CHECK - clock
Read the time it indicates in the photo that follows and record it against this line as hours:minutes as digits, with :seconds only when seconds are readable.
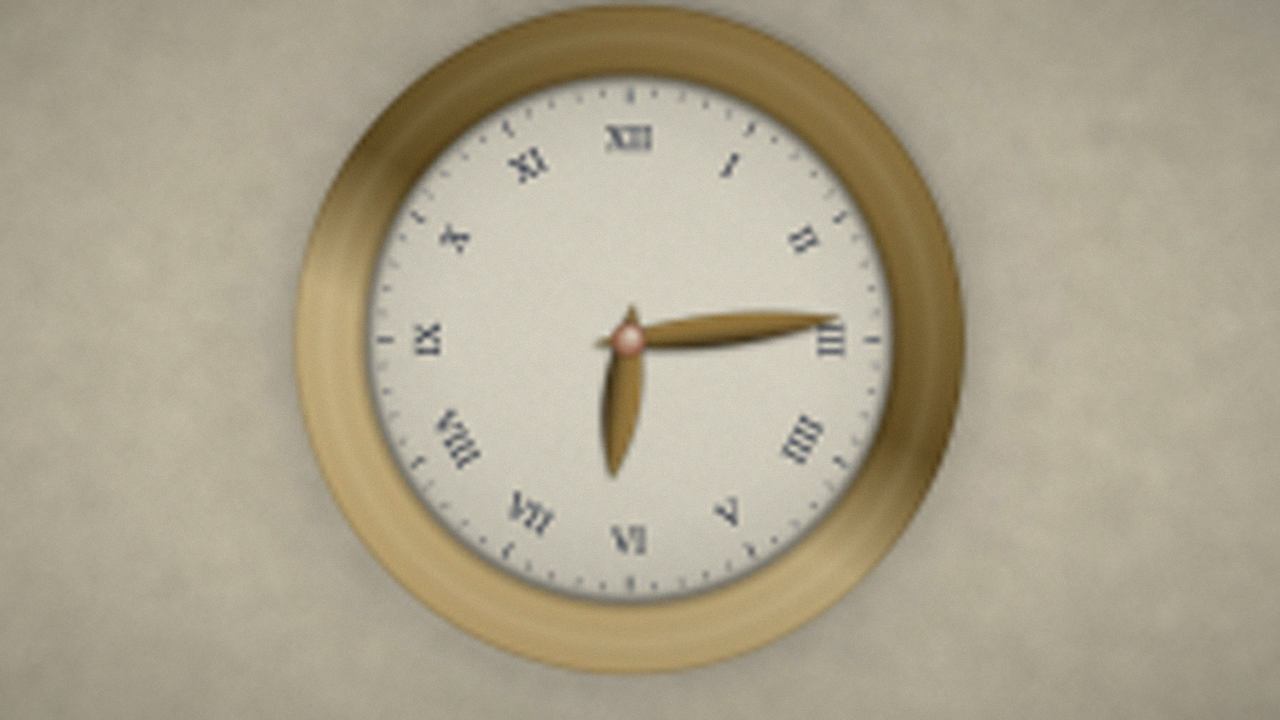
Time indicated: 6:14
